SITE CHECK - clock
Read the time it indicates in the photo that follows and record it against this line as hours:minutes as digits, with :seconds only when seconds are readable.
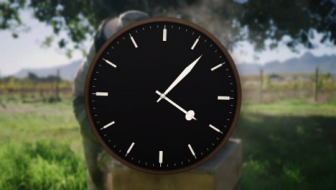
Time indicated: 4:07
